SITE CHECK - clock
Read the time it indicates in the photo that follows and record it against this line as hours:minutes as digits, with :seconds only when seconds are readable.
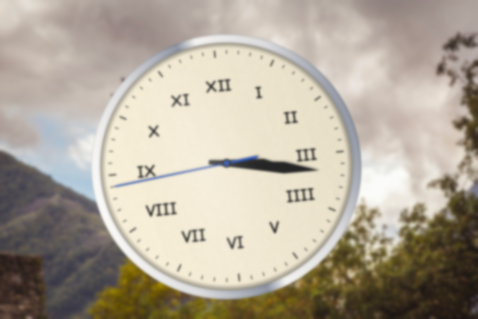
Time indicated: 3:16:44
